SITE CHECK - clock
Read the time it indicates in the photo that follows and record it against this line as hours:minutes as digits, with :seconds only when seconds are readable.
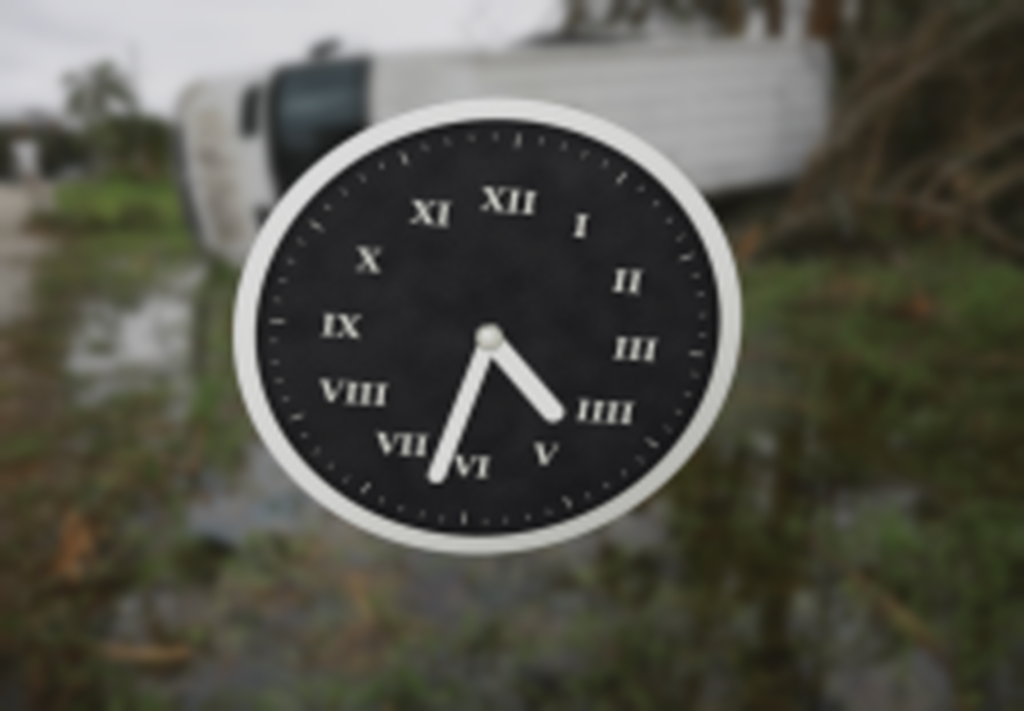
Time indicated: 4:32
